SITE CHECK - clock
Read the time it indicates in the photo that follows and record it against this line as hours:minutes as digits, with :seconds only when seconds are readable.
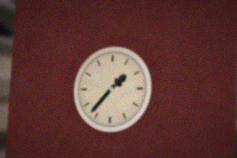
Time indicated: 1:37
